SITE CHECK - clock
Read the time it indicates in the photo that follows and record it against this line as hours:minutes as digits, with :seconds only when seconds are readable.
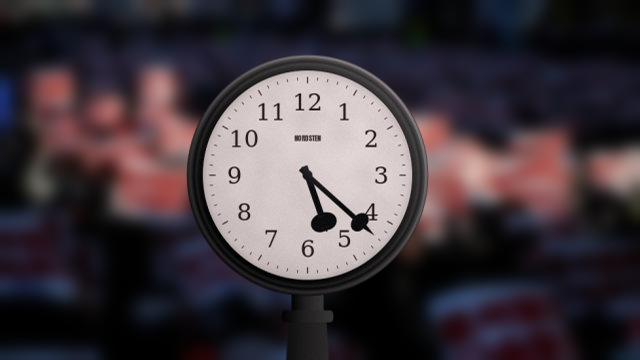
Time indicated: 5:22
